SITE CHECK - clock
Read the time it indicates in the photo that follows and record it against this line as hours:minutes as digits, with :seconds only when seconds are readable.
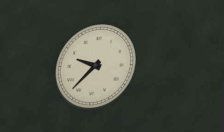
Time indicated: 9:37
